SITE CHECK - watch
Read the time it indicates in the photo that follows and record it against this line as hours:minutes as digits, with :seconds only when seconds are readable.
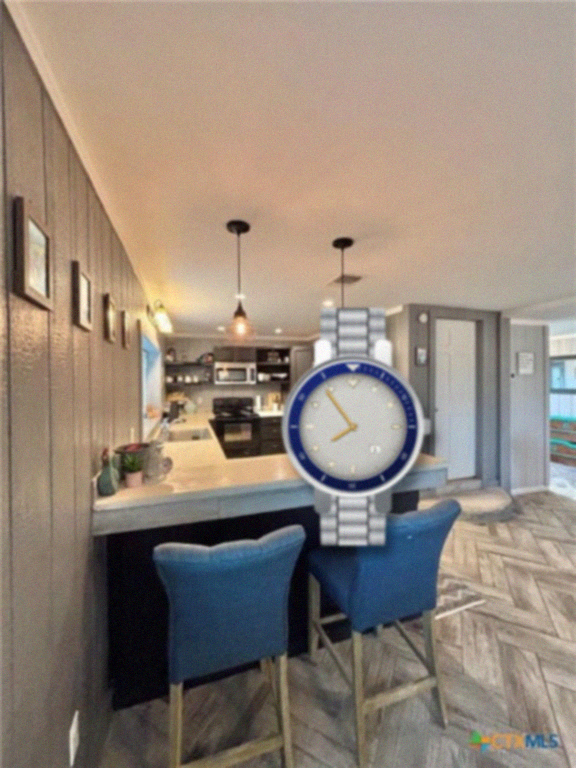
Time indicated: 7:54
